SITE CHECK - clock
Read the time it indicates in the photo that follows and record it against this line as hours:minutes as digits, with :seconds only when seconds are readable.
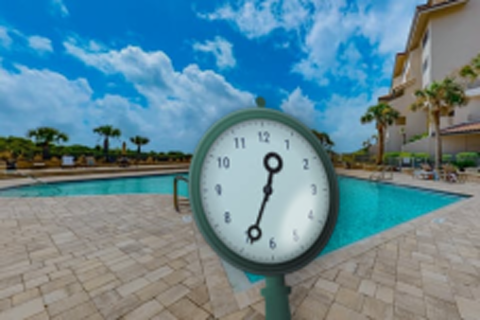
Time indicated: 12:34
